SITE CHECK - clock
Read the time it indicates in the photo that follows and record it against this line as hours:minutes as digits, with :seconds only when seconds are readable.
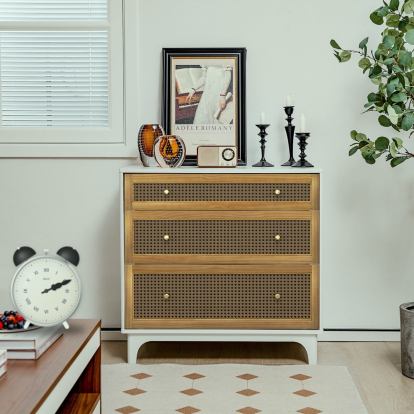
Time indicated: 2:11
